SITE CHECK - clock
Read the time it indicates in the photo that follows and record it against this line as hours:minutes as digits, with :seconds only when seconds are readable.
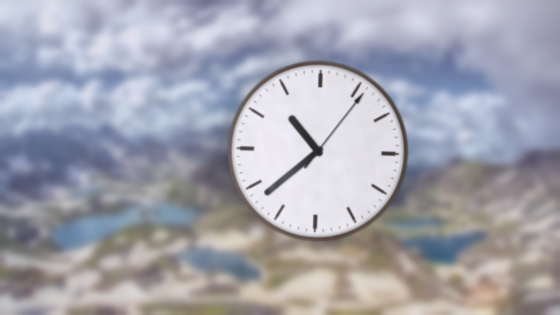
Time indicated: 10:38:06
